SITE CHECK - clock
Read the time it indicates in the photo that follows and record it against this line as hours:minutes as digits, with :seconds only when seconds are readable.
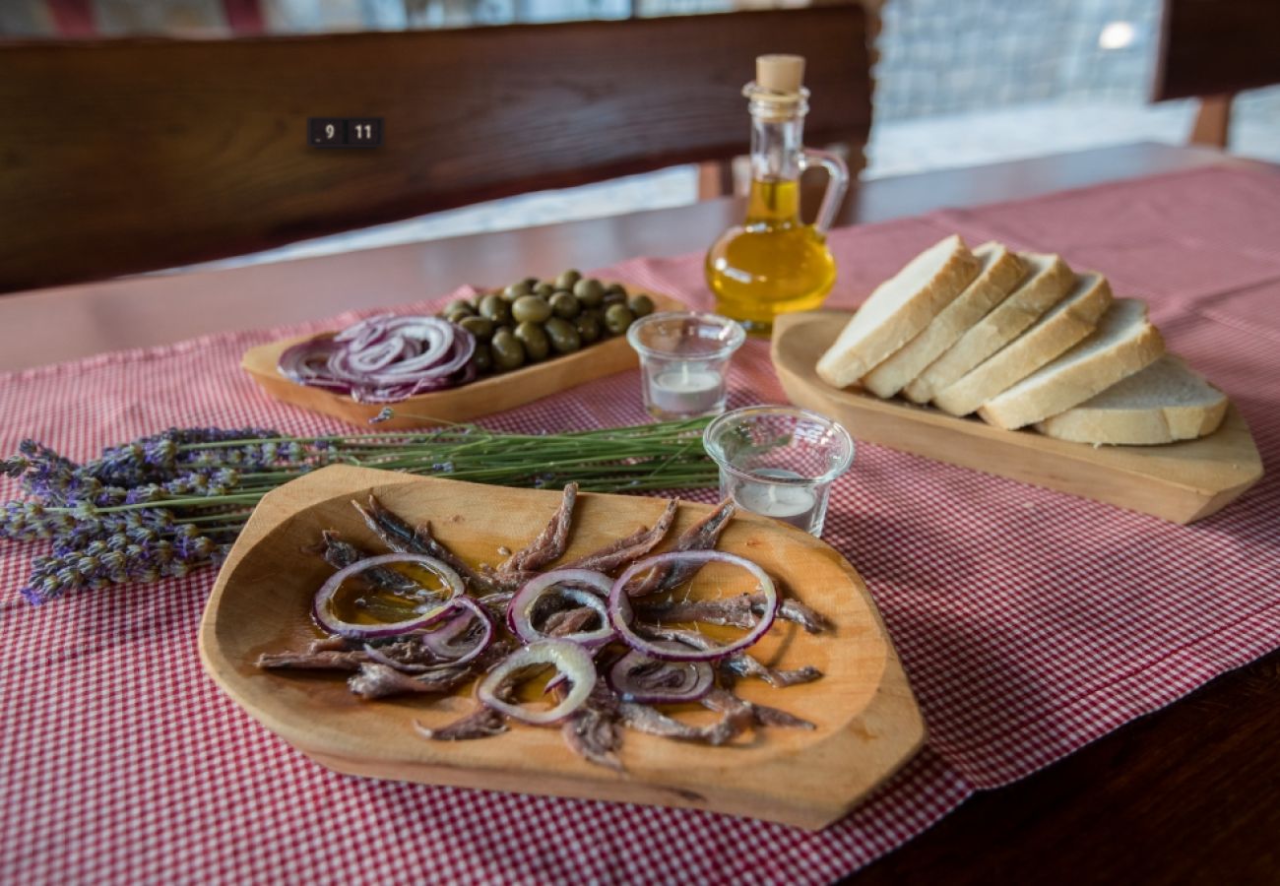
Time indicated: 9:11
